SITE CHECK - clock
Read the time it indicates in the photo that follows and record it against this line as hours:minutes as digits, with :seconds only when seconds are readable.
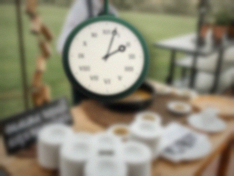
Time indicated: 2:03
